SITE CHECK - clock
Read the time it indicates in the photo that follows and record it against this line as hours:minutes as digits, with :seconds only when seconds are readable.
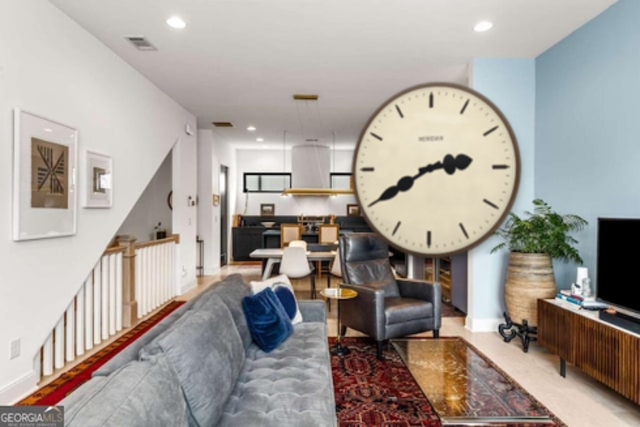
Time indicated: 2:40
